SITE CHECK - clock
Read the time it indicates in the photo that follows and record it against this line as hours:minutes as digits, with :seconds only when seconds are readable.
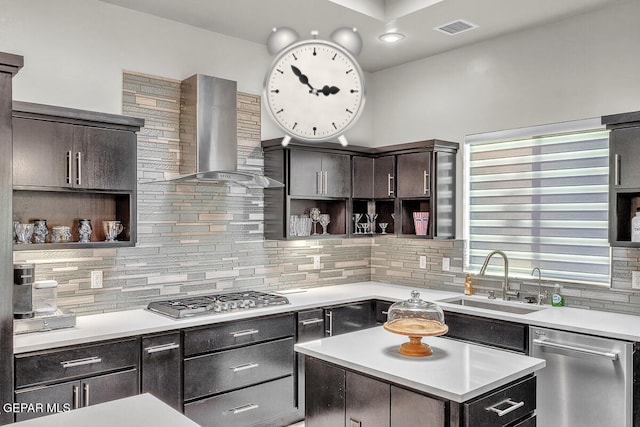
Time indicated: 2:53
